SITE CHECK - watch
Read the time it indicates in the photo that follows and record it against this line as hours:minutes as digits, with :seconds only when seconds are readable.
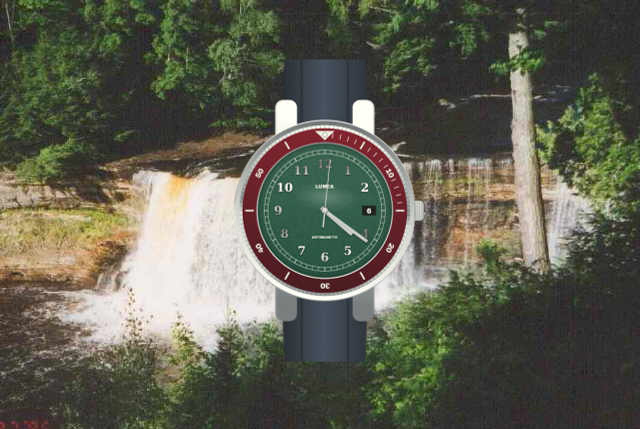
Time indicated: 4:21:01
